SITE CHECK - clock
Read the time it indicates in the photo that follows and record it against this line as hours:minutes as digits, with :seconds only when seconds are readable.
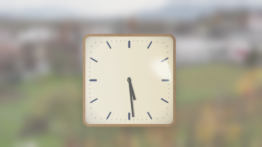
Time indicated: 5:29
